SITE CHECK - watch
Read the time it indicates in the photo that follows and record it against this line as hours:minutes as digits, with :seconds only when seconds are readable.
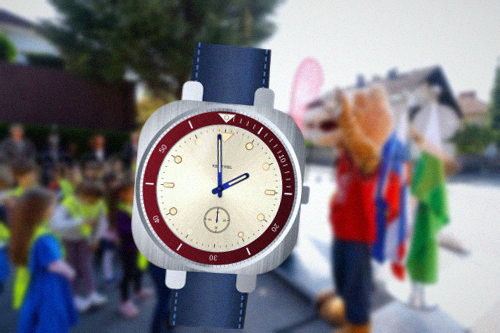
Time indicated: 1:59
